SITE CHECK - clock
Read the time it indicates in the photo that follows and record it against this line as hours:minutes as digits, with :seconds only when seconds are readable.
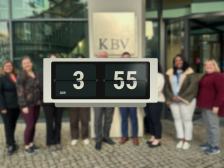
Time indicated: 3:55
